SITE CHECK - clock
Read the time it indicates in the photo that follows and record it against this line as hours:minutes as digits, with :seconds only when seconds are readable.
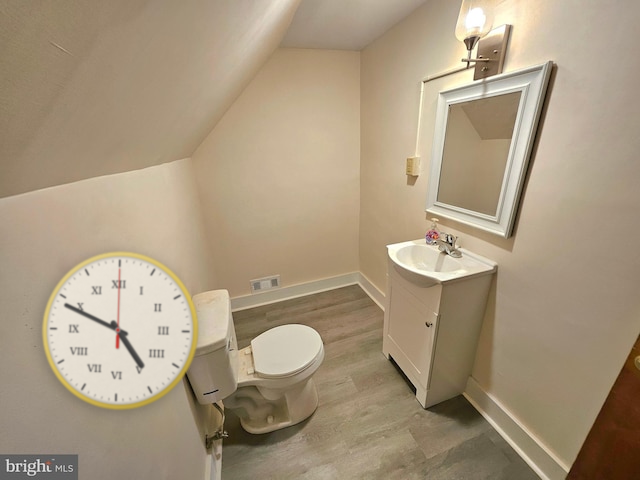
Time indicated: 4:49:00
